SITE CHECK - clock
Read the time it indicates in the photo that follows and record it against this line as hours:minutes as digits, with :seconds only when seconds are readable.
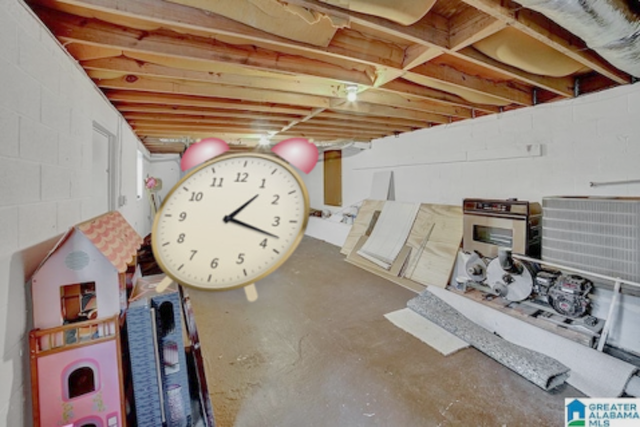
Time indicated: 1:18
